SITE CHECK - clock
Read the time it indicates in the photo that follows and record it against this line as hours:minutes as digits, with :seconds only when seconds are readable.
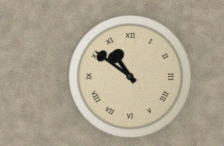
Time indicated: 10:51
